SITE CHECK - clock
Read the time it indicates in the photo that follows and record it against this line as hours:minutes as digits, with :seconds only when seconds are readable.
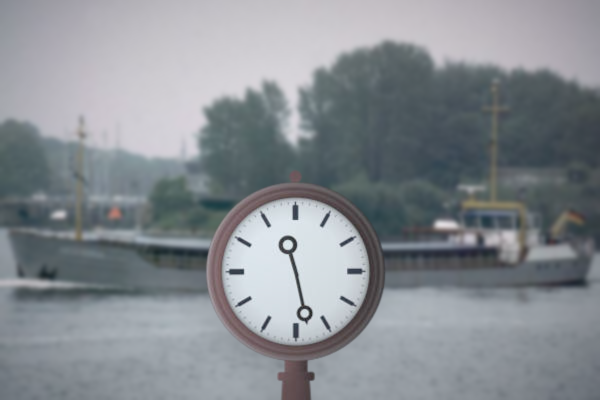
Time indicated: 11:28
